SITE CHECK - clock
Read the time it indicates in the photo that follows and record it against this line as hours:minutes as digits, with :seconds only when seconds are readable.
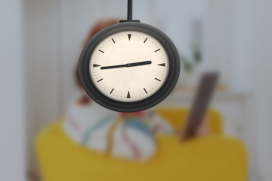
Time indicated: 2:44
